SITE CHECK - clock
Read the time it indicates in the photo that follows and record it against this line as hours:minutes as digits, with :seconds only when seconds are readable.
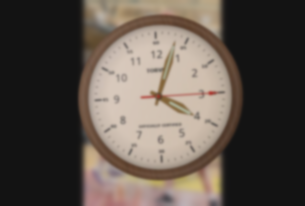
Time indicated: 4:03:15
